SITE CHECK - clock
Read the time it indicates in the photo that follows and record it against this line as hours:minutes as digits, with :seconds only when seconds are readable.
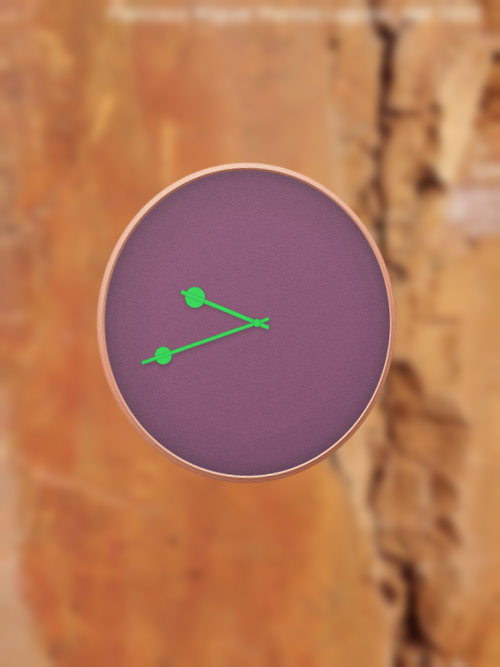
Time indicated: 9:42
